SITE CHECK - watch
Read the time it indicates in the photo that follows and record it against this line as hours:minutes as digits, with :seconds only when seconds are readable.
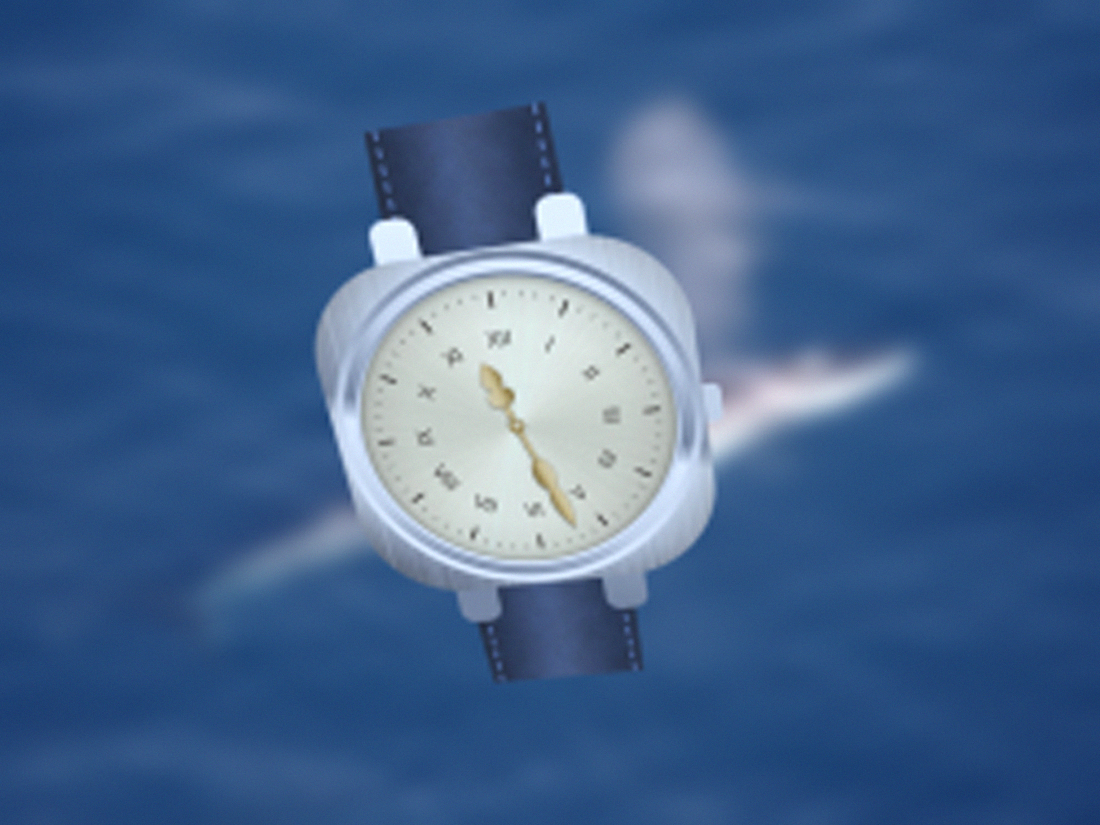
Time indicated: 11:27
